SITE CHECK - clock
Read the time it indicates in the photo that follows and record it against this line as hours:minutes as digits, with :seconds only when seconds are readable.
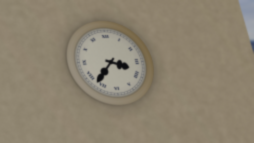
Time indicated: 3:37
